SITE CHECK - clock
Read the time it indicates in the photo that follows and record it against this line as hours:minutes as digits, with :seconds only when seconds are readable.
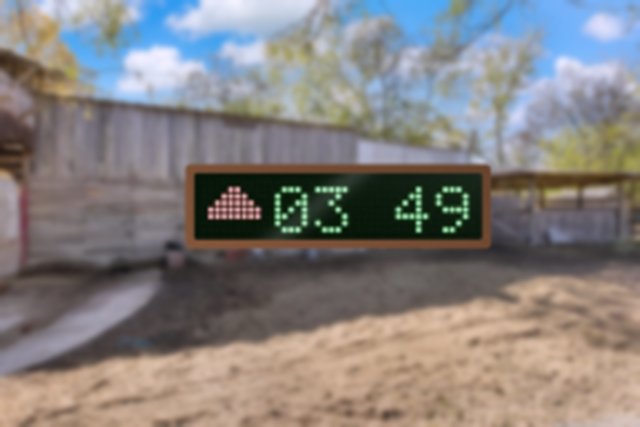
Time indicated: 3:49
